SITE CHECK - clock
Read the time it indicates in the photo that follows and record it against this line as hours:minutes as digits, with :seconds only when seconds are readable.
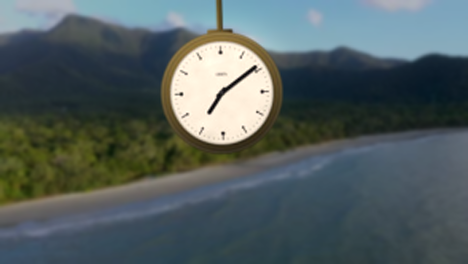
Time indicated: 7:09
